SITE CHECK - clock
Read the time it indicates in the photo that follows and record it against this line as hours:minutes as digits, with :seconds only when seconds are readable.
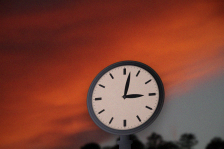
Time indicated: 3:02
